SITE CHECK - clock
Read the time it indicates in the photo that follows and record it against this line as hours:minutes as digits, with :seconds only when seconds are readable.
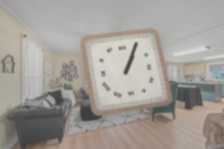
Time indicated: 1:05
